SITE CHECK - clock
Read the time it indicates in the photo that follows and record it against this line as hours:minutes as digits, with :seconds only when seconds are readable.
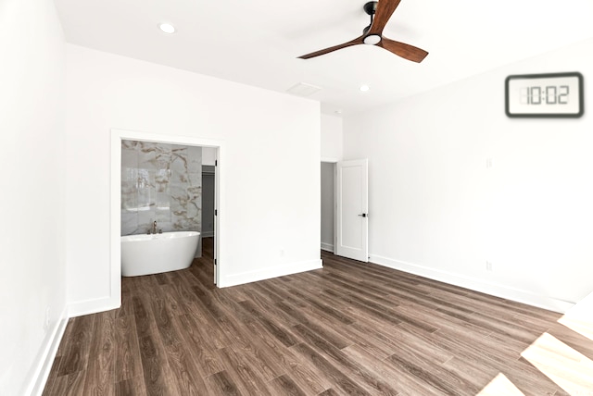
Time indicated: 10:02
